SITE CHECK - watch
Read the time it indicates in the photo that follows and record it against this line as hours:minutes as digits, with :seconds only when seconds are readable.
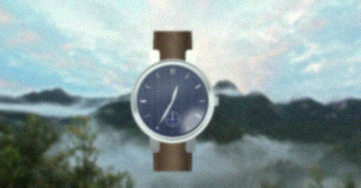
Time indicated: 12:35
